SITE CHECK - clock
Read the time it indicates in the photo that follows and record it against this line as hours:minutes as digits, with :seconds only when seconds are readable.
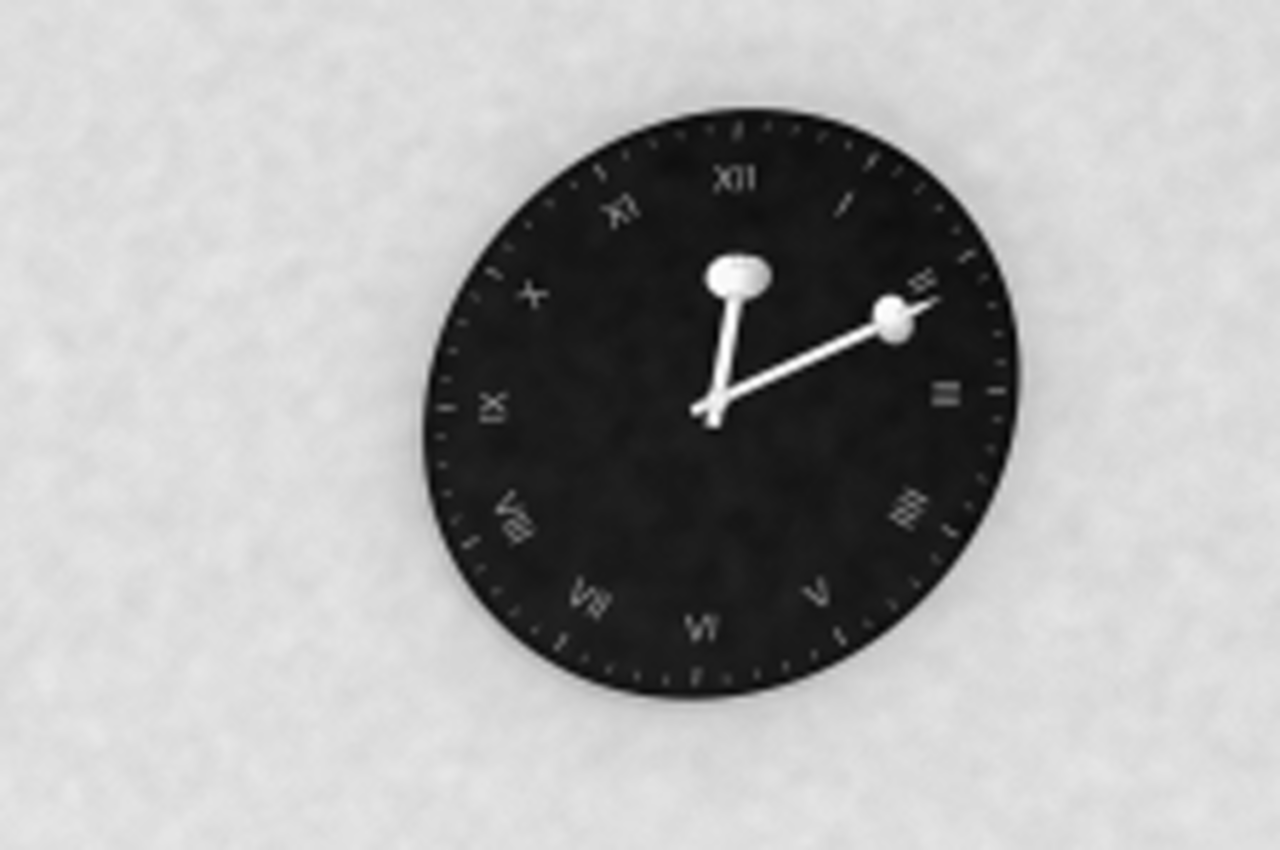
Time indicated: 12:11
